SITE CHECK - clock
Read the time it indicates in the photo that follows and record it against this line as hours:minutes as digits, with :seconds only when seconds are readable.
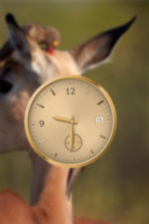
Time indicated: 9:31
